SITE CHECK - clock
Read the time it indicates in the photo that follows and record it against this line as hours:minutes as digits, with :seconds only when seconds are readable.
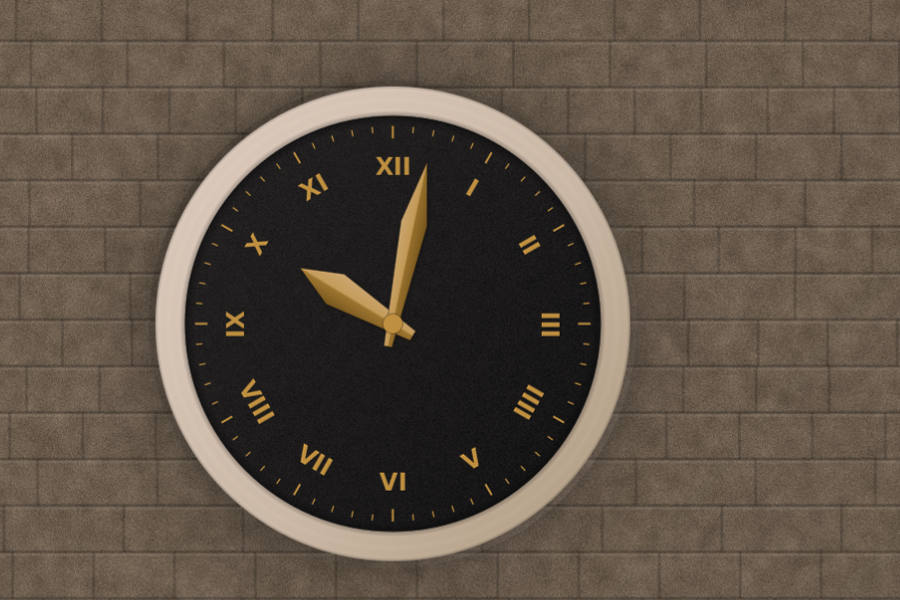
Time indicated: 10:02
